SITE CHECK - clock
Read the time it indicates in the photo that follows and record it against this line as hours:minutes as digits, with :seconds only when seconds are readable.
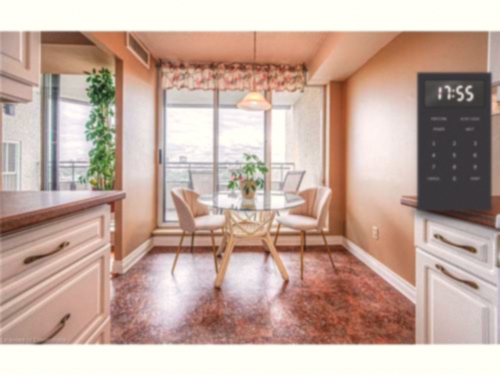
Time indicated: 17:55
